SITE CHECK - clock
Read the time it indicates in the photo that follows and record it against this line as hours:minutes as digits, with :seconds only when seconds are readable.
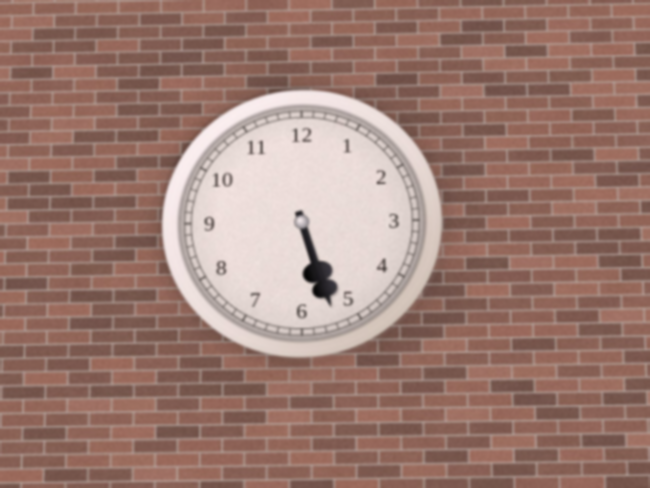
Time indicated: 5:27
